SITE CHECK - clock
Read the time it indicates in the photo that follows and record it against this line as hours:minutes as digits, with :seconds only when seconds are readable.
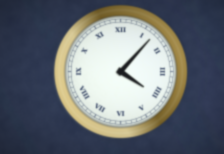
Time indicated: 4:07
